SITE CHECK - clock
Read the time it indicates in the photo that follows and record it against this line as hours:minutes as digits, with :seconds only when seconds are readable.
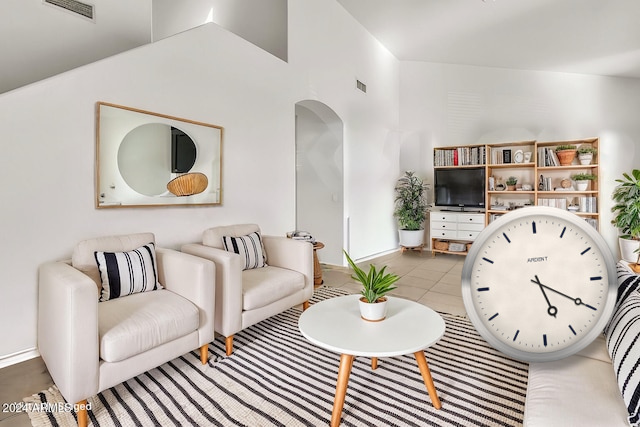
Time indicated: 5:20
